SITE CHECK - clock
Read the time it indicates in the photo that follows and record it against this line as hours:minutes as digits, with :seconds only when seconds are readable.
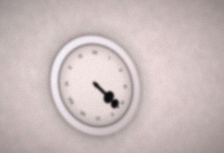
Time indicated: 4:22
